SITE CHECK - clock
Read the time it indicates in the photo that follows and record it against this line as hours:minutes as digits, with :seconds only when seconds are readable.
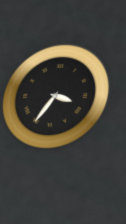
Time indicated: 3:35
